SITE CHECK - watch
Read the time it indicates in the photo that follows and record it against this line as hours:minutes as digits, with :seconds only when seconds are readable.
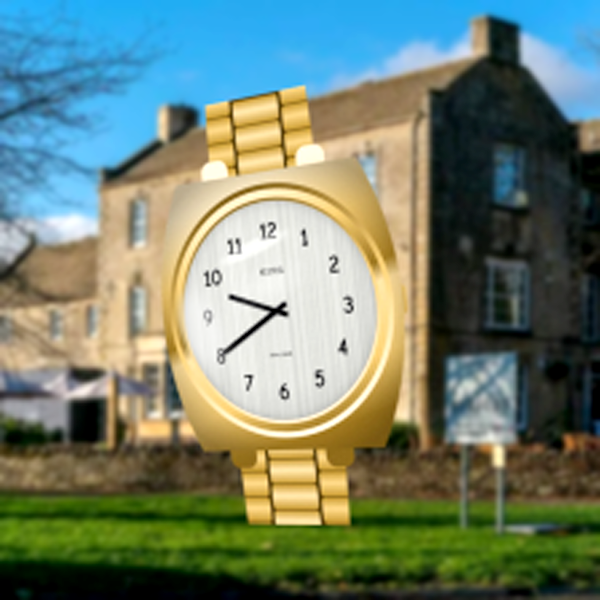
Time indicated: 9:40
